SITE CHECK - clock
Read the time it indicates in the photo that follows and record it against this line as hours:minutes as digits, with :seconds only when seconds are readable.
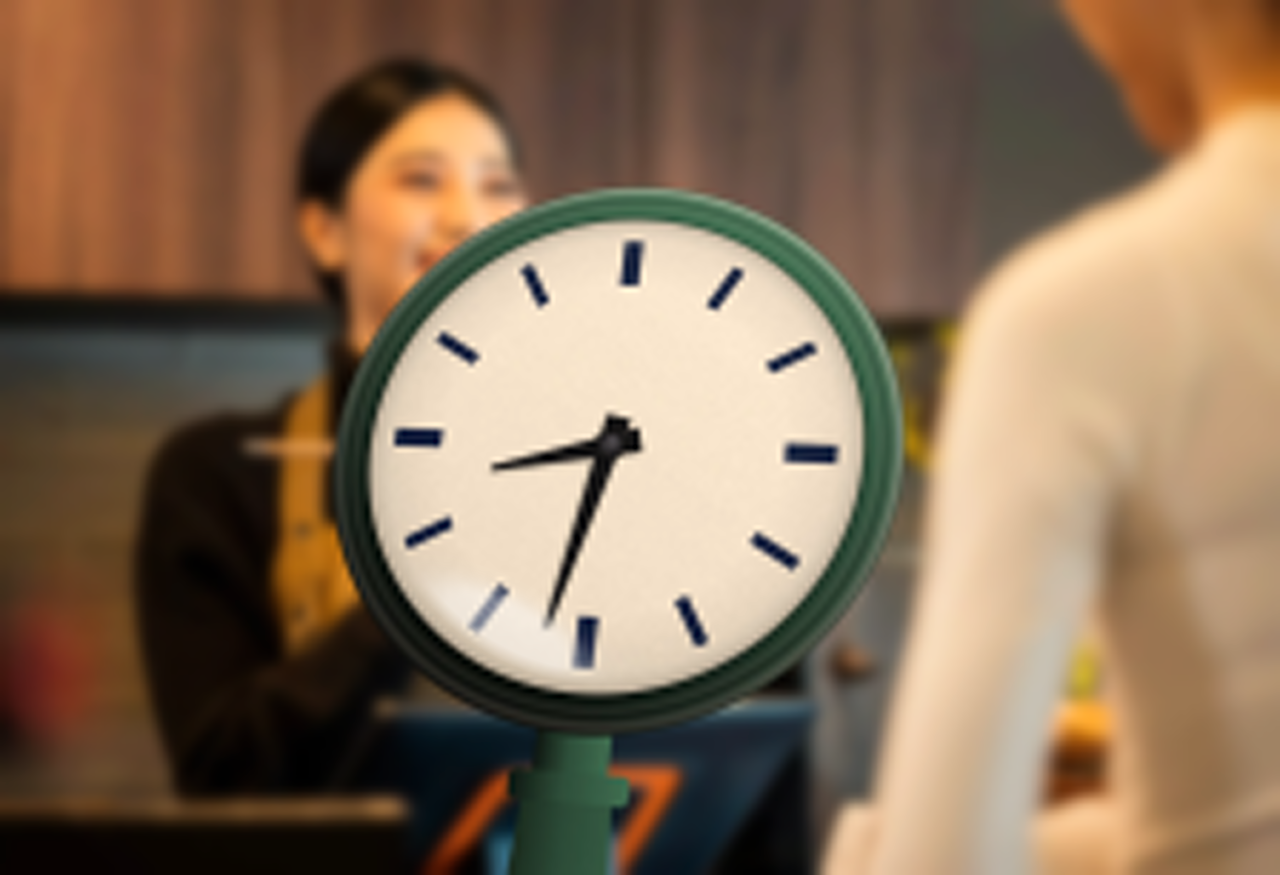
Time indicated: 8:32
